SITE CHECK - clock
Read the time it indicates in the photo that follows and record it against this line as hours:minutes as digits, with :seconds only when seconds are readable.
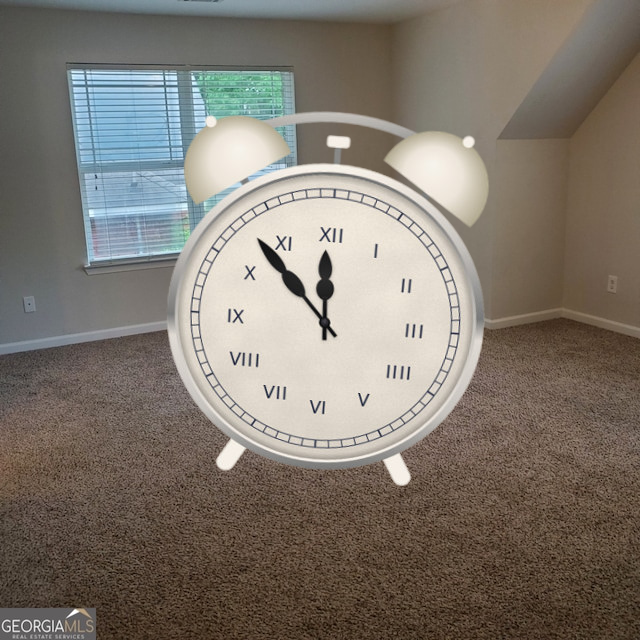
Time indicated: 11:53
